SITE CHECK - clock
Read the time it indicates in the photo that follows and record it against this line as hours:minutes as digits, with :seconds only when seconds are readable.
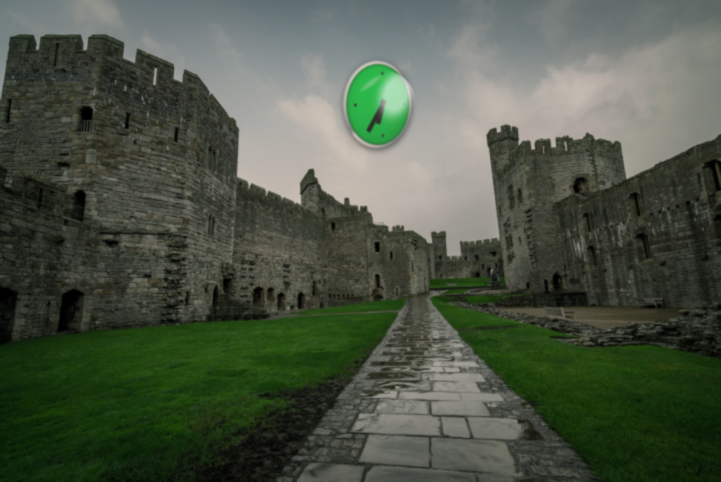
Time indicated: 6:36
